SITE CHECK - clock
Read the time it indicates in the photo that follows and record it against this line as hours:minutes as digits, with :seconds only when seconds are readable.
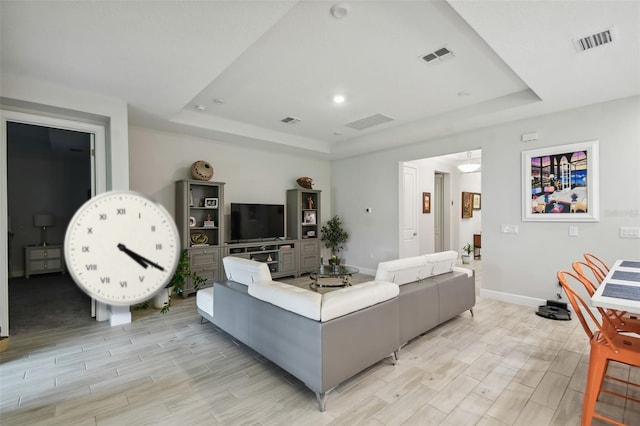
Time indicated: 4:20
